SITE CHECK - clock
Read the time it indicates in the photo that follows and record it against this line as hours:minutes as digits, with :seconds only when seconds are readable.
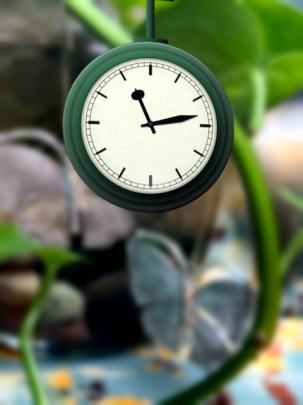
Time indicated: 11:13
